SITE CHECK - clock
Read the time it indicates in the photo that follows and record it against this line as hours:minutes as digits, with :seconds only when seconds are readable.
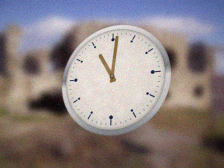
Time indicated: 11:01
